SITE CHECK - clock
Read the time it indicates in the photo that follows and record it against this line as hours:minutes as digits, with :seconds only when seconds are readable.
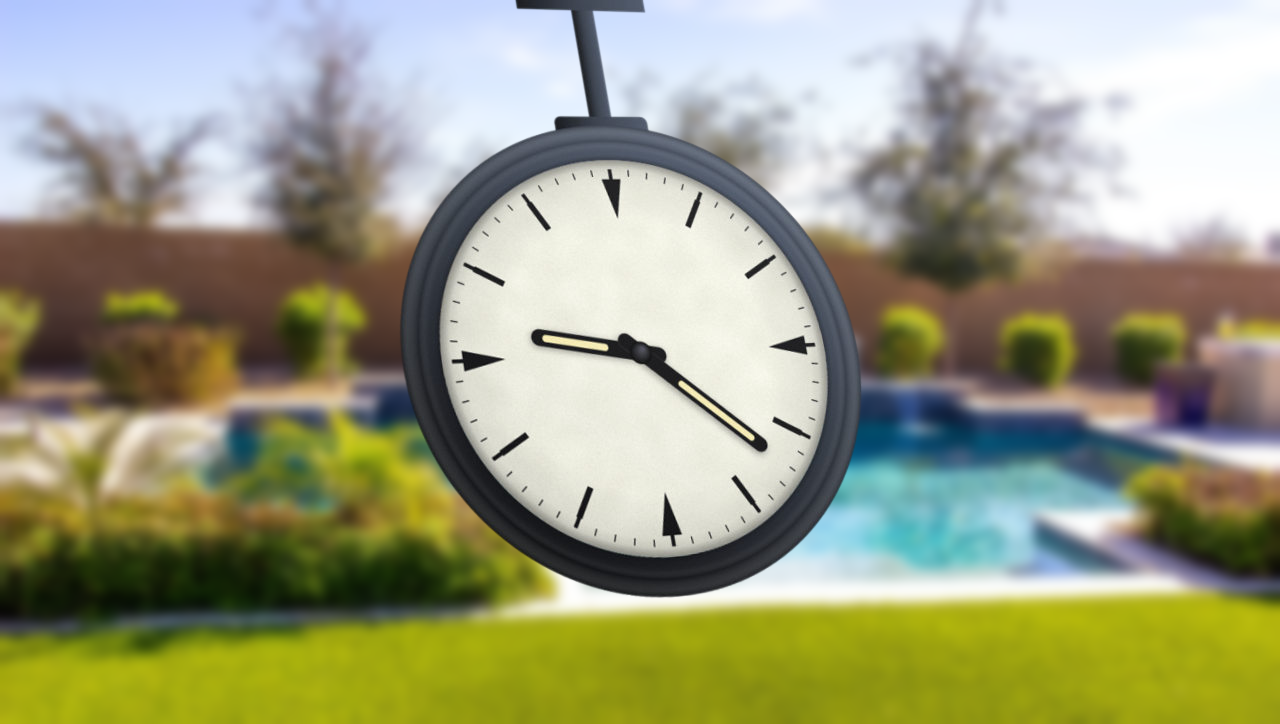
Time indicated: 9:22
